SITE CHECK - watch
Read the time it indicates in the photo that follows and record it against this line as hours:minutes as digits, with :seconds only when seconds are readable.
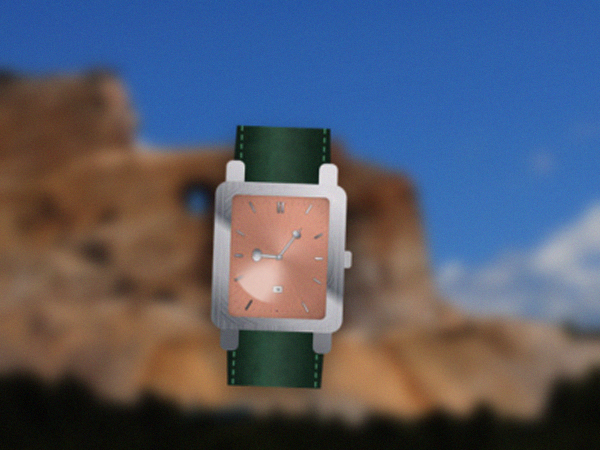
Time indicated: 9:06
